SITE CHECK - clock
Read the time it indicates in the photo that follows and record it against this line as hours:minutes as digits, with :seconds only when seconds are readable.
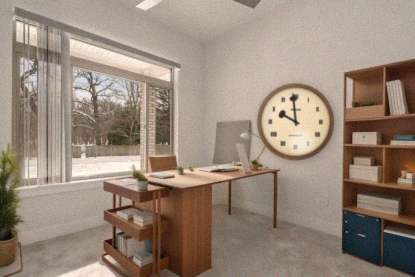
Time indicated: 9:59
